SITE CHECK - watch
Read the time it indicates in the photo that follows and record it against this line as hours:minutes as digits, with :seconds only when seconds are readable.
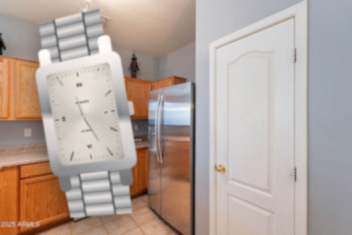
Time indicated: 11:26
